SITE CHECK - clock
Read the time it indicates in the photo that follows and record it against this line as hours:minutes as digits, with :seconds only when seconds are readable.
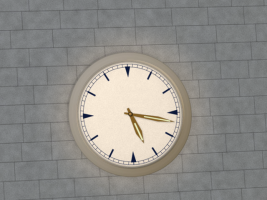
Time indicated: 5:17
